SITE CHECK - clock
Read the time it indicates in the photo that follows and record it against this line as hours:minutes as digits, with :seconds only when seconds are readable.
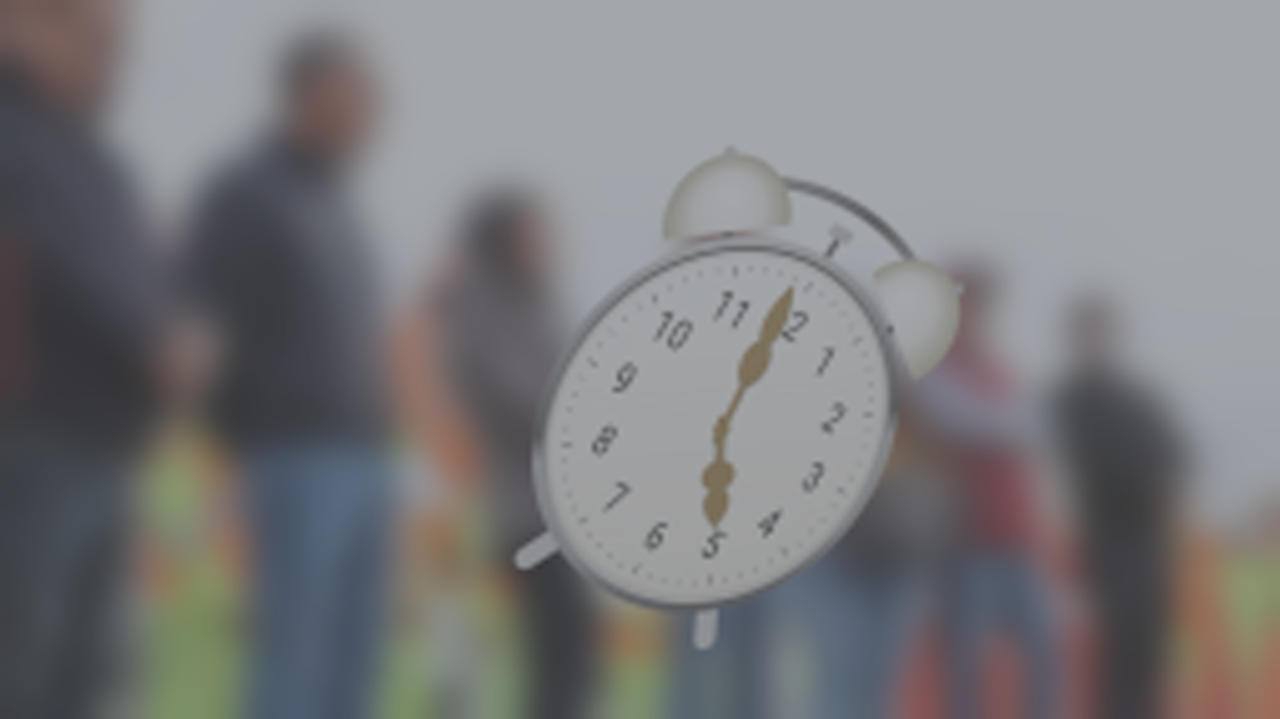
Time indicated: 4:59
